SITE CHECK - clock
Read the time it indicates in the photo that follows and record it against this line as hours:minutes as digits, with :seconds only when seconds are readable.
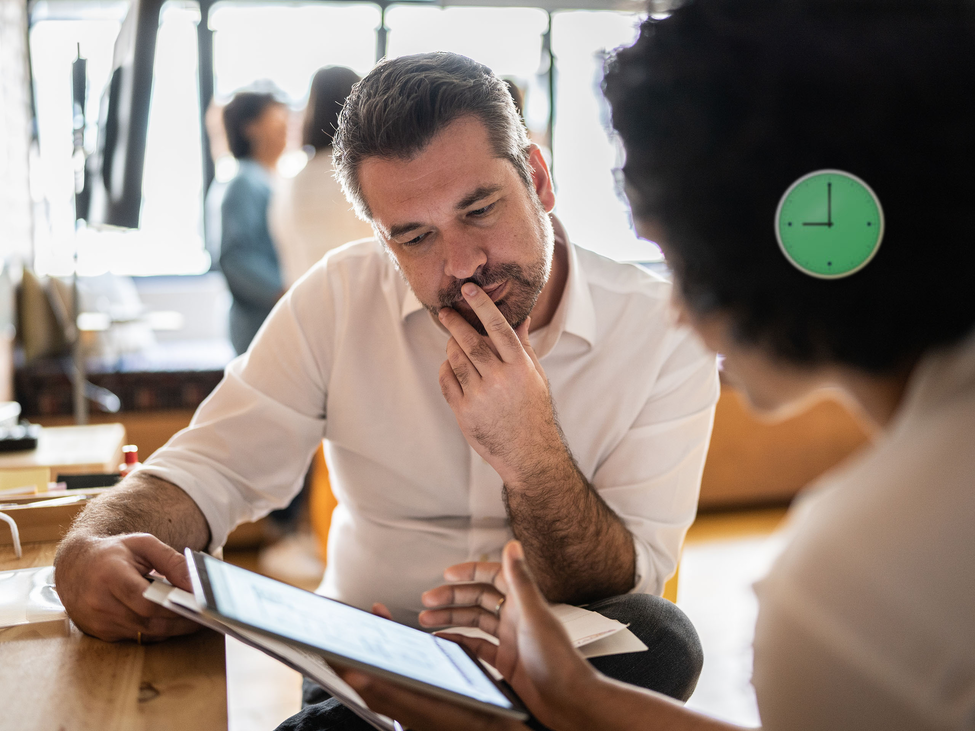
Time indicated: 9:00
